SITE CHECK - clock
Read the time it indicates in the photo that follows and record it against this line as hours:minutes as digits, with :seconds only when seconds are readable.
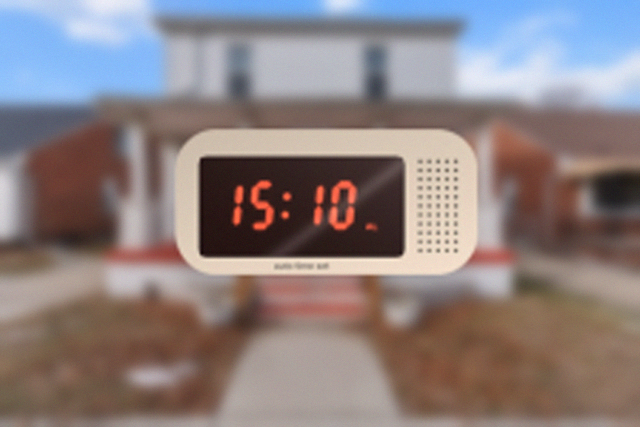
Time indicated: 15:10
